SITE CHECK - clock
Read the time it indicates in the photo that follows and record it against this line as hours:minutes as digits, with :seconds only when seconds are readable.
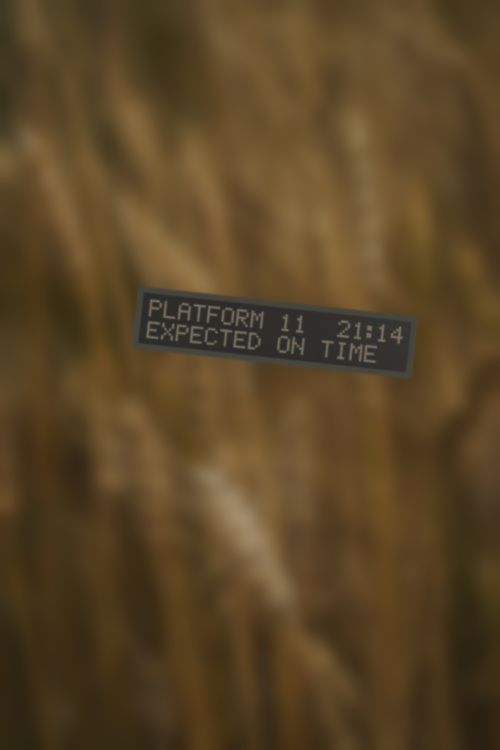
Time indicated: 21:14
